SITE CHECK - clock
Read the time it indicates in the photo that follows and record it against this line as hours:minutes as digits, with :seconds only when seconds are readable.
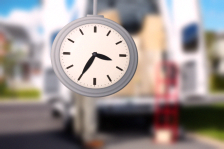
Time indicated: 3:35
